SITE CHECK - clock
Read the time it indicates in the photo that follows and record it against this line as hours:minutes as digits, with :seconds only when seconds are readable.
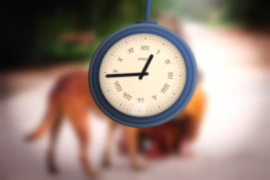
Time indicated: 12:44
